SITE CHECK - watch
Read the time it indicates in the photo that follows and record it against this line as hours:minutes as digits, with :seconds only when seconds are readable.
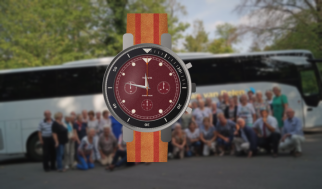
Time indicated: 11:47
